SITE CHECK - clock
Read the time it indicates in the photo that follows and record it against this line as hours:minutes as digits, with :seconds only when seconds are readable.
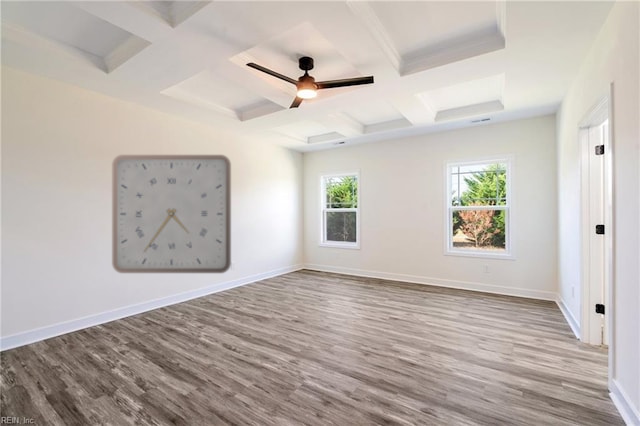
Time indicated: 4:36
